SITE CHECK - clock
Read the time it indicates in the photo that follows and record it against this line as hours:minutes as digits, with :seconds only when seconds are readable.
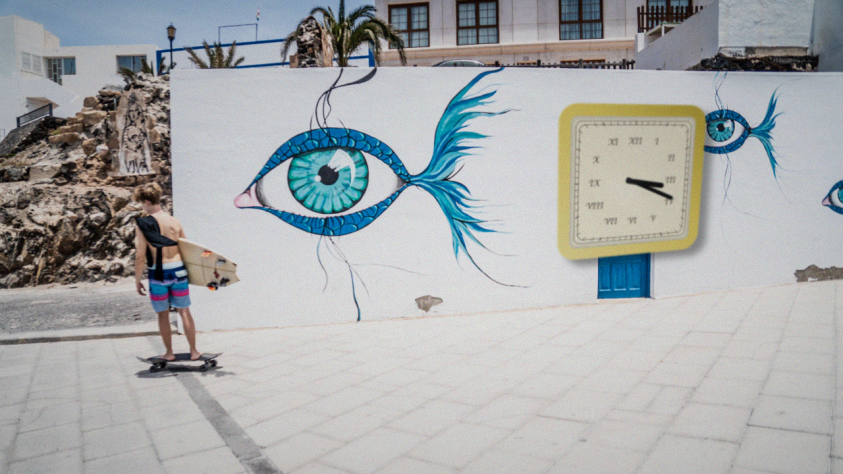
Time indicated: 3:19
